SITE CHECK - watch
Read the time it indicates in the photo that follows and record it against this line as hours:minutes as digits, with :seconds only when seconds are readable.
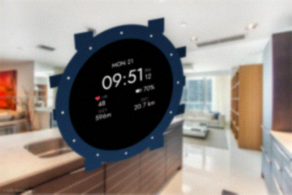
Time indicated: 9:51
